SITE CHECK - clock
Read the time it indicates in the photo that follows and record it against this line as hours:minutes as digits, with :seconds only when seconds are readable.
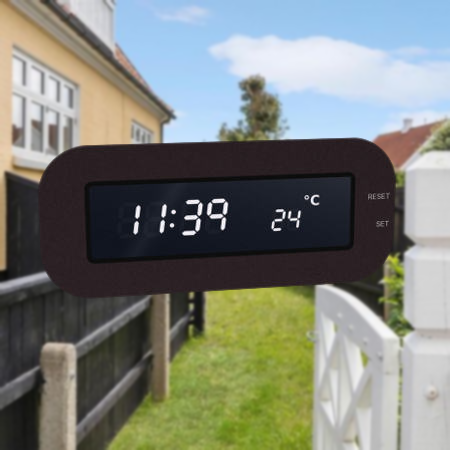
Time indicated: 11:39
